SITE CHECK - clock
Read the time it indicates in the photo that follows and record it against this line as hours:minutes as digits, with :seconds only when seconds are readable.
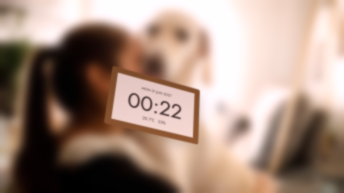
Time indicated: 0:22
